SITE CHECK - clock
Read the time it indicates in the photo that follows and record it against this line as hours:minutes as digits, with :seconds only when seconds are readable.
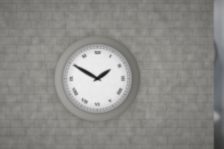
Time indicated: 1:50
